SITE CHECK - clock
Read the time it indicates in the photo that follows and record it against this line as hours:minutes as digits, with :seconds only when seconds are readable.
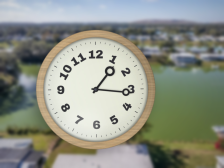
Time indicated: 1:16
